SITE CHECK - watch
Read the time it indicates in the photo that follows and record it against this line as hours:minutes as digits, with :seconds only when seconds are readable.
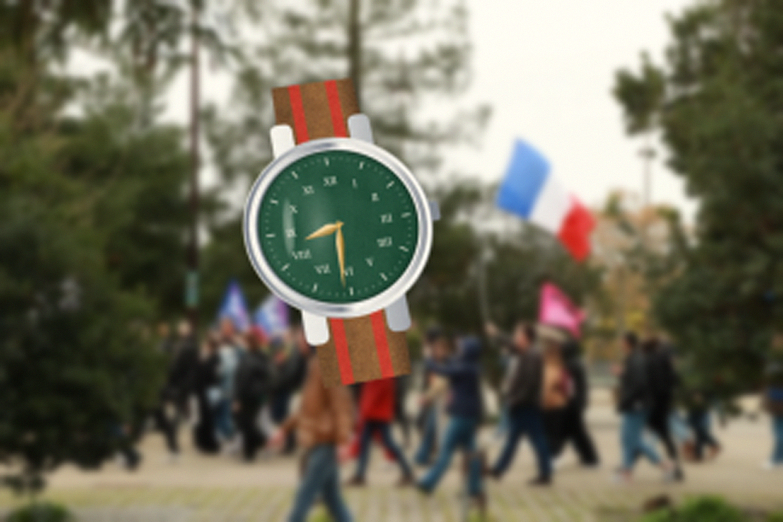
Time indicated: 8:31
